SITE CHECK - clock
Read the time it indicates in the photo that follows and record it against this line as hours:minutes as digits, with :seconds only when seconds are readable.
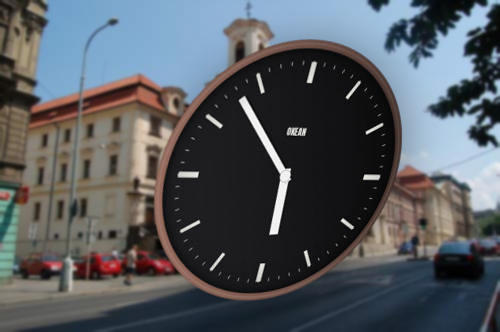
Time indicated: 5:53
